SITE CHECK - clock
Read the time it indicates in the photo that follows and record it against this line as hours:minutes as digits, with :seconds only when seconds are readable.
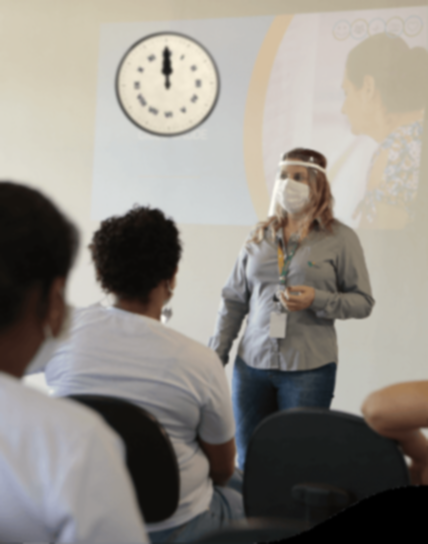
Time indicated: 12:00
